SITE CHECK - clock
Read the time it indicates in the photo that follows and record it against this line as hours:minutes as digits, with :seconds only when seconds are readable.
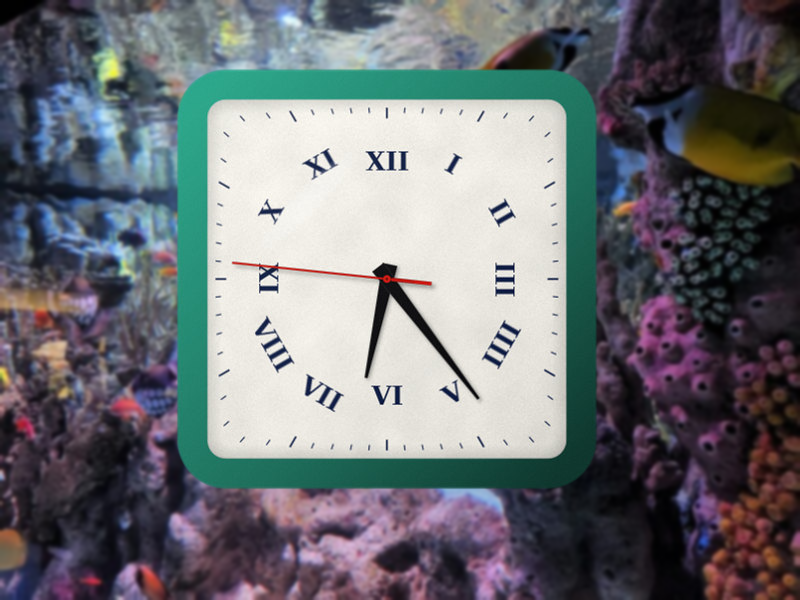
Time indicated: 6:23:46
